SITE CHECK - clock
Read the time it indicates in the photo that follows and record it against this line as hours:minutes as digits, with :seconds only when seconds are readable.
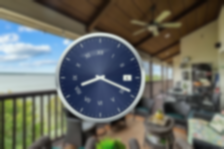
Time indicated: 8:19
